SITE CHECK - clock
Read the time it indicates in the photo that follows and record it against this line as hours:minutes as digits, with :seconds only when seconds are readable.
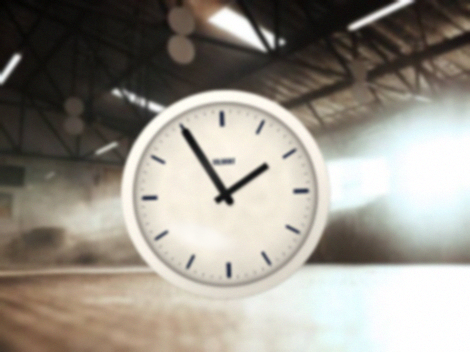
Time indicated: 1:55
